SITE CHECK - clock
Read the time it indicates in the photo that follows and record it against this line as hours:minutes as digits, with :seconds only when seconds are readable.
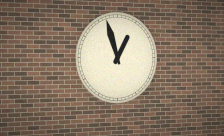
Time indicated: 12:57
